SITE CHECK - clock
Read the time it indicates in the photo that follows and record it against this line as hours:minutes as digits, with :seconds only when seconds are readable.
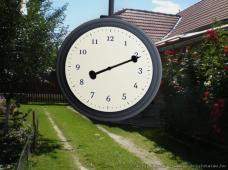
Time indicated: 8:11
